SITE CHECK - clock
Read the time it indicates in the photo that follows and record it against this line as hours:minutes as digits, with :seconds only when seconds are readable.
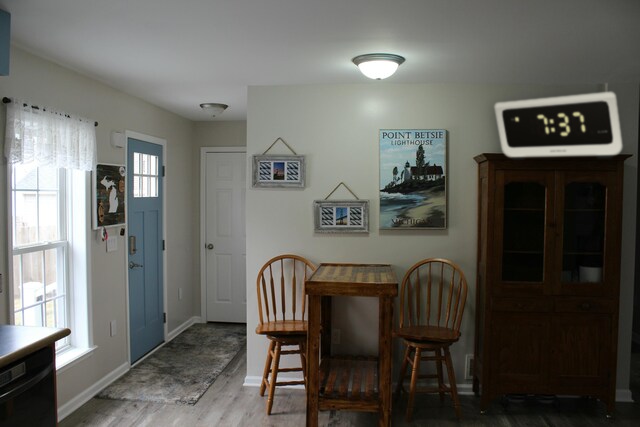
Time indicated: 7:37
